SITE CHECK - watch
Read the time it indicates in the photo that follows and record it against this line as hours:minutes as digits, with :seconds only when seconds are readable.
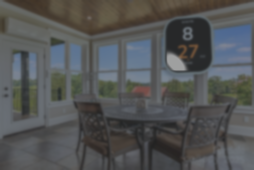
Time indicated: 8:27
